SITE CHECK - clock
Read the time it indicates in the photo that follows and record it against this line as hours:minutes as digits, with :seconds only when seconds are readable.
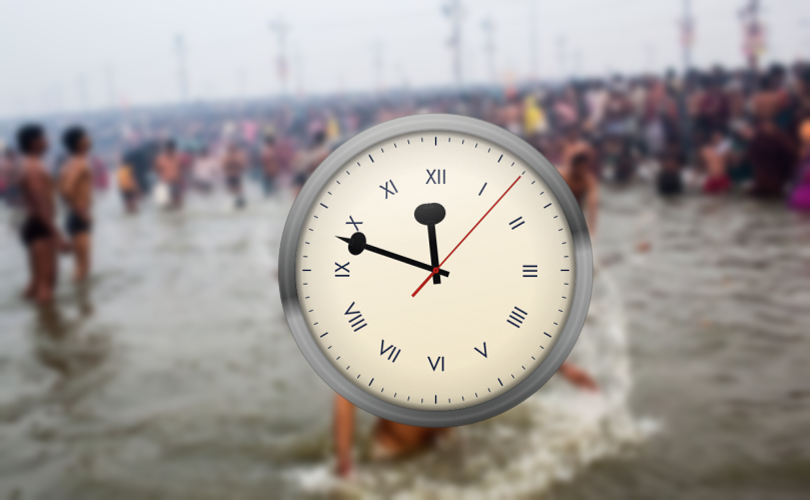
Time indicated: 11:48:07
